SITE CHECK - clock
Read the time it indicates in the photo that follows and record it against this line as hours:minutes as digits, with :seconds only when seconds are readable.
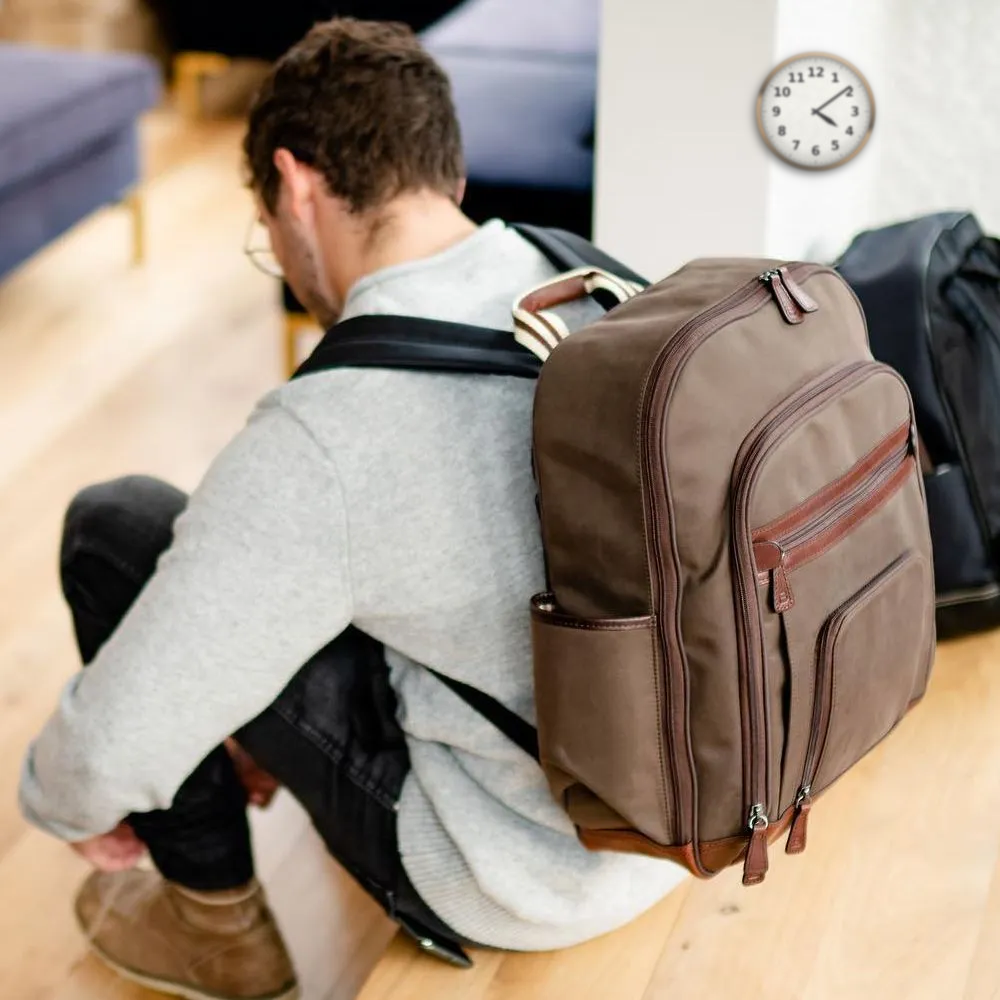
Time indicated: 4:09
